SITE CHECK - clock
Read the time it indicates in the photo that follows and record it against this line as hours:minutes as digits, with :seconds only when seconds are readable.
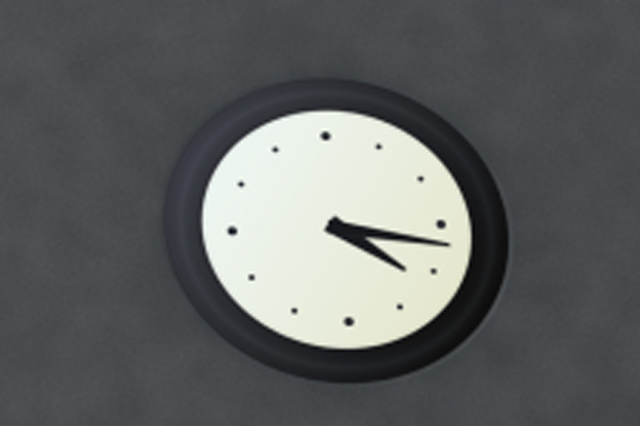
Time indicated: 4:17
